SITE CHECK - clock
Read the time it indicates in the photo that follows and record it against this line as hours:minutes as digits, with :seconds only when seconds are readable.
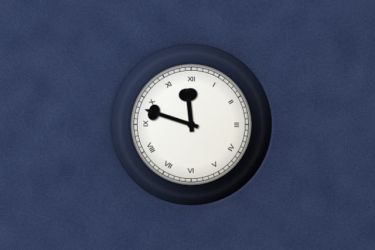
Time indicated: 11:48
